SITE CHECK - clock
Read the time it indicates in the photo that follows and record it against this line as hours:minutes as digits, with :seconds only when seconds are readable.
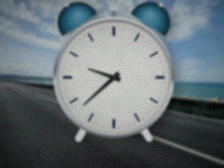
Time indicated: 9:38
